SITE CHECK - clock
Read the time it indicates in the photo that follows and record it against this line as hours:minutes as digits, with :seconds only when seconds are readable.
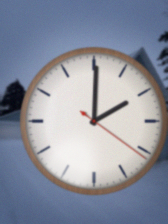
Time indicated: 2:00:21
